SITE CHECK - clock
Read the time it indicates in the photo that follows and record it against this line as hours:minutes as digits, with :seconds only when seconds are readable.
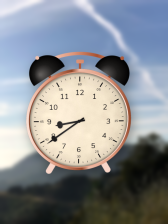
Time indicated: 8:39
